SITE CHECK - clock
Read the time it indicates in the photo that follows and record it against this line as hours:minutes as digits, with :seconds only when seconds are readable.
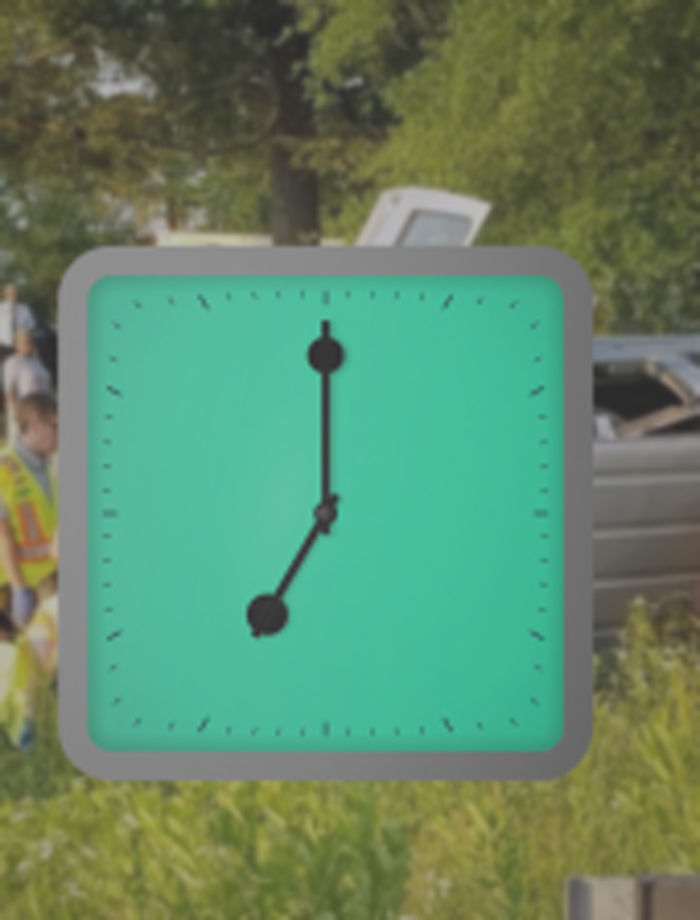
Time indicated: 7:00
